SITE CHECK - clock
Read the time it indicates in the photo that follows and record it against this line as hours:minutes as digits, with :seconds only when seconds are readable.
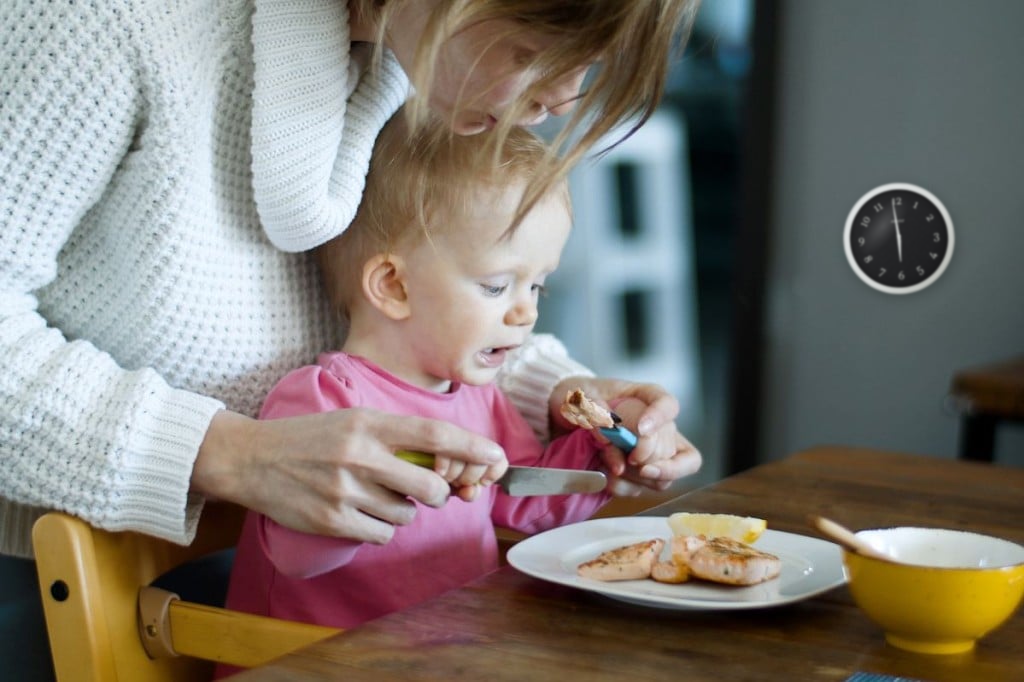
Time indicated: 5:59
